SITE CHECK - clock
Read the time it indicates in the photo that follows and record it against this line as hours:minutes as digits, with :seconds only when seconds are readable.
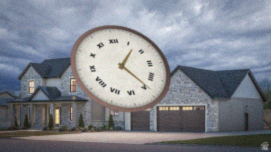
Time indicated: 1:24
